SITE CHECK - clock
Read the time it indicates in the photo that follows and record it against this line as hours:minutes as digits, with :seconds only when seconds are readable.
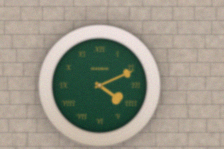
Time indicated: 4:11
